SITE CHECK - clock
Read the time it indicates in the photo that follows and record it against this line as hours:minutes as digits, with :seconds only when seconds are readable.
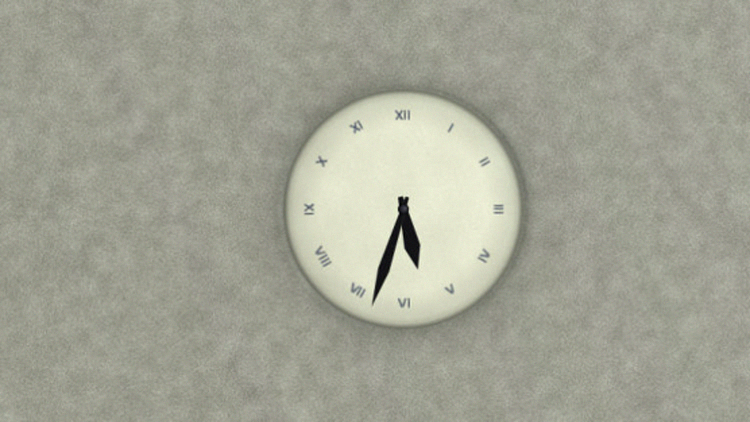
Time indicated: 5:33
